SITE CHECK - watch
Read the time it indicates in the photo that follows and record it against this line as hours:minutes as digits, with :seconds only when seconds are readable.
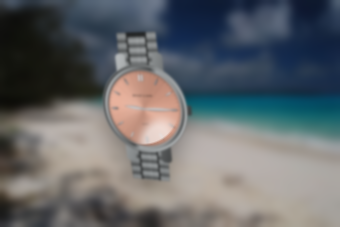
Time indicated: 9:15
